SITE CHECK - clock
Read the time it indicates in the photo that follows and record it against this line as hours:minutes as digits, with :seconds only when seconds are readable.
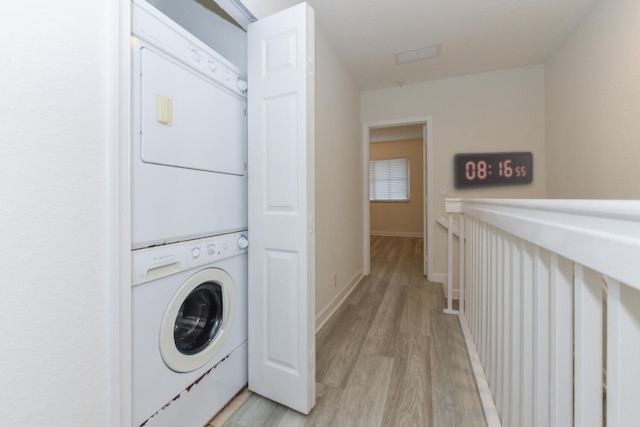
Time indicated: 8:16
